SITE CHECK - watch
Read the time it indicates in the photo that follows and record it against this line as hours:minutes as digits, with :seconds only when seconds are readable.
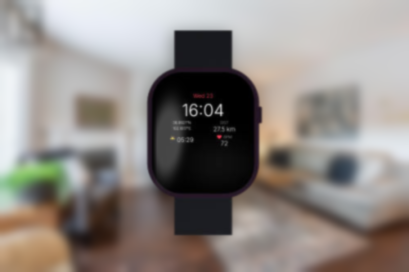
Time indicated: 16:04
